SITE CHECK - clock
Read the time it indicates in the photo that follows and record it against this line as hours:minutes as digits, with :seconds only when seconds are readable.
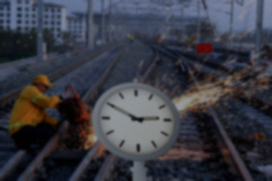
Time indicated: 2:50
